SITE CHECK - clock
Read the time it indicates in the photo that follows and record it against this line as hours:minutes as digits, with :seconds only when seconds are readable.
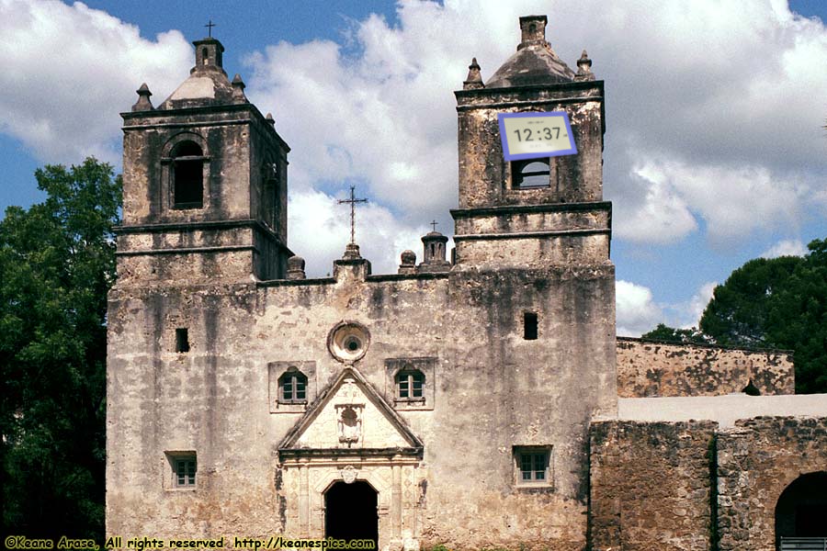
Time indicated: 12:37
